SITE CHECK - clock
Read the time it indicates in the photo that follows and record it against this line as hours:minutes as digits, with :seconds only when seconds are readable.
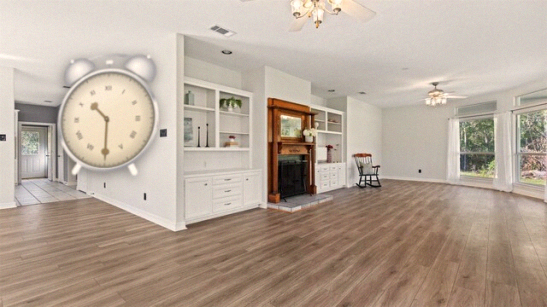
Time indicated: 10:30
